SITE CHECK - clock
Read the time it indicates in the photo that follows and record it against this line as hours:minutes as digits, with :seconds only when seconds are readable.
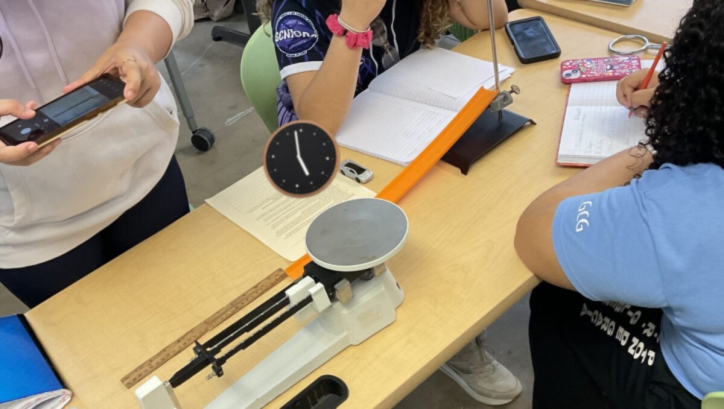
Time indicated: 4:58
